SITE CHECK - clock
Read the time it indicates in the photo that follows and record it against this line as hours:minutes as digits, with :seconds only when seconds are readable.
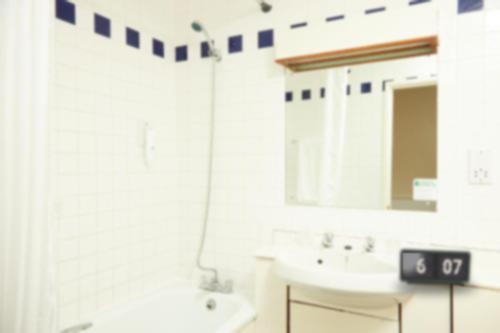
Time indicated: 6:07
